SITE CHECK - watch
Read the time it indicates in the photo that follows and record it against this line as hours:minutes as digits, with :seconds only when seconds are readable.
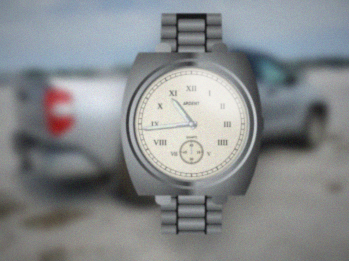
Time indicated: 10:44
